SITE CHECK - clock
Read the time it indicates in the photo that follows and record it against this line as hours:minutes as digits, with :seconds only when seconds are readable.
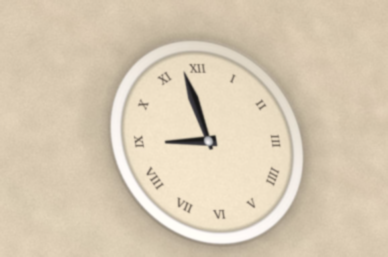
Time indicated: 8:58
